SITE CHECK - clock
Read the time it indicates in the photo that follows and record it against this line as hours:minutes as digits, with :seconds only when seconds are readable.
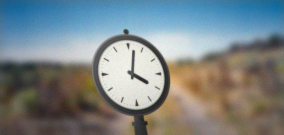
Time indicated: 4:02
